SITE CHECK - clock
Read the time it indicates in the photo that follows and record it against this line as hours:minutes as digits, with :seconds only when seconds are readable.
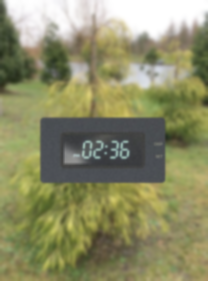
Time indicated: 2:36
